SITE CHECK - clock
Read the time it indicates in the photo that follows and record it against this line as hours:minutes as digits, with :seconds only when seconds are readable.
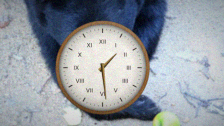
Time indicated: 1:29
